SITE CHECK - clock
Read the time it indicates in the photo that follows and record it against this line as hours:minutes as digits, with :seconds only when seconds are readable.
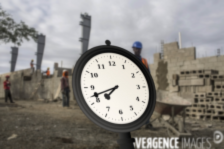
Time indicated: 7:42
